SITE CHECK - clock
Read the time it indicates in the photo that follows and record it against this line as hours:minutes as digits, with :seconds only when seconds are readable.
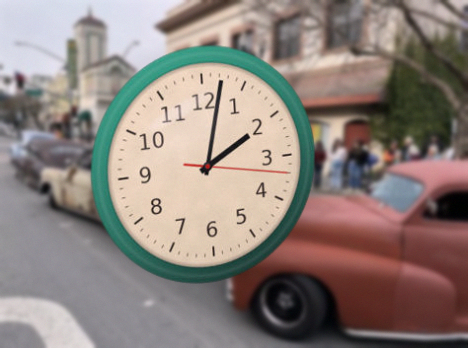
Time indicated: 2:02:17
